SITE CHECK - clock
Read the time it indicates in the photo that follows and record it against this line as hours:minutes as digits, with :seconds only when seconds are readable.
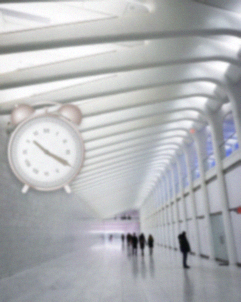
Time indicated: 10:20
